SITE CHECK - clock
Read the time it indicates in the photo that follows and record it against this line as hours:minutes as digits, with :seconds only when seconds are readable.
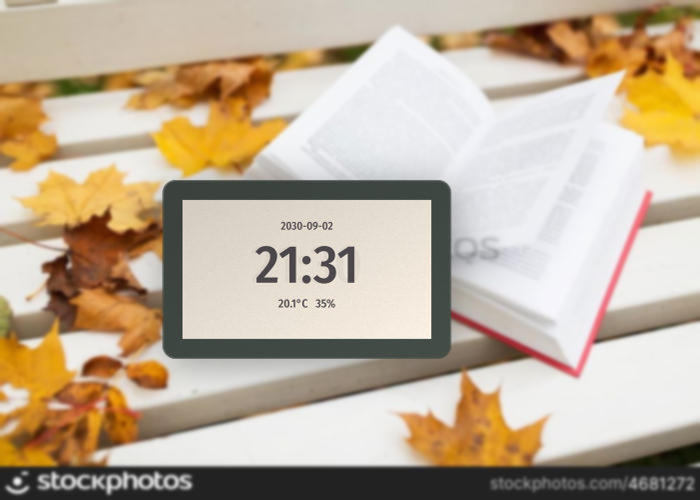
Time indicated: 21:31
